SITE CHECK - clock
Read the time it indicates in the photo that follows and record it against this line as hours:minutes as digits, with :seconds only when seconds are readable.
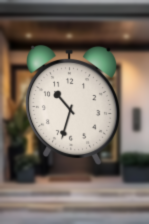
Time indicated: 10:33
